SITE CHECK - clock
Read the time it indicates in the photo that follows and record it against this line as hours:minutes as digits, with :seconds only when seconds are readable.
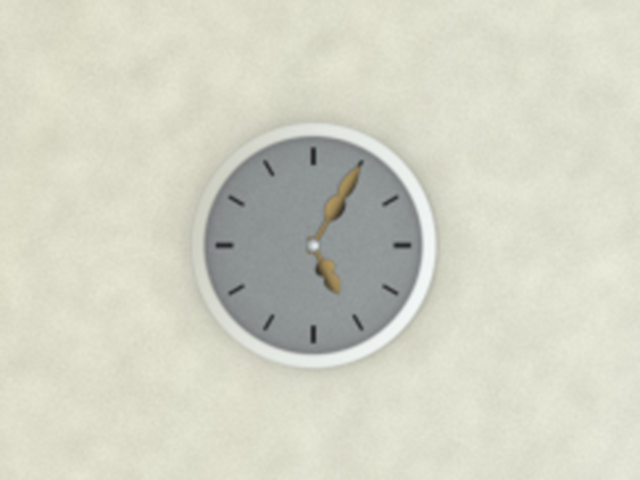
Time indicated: 5:05
